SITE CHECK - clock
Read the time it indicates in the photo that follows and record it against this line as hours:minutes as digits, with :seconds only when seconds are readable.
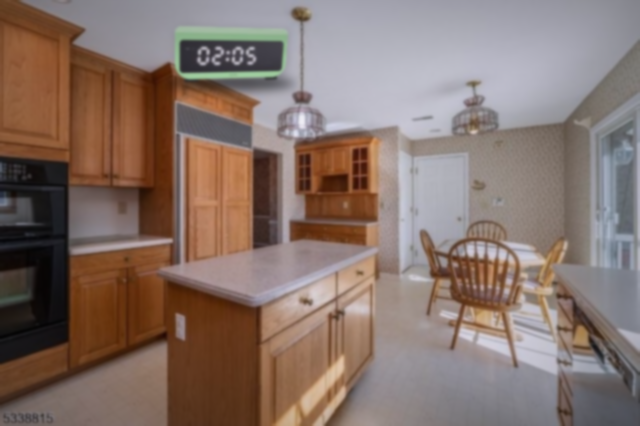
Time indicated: 2:05
